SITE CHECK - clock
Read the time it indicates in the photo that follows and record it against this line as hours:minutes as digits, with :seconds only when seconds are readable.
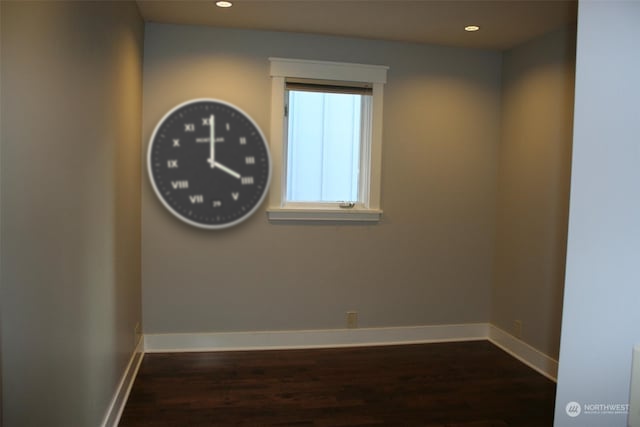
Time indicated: 4:01
